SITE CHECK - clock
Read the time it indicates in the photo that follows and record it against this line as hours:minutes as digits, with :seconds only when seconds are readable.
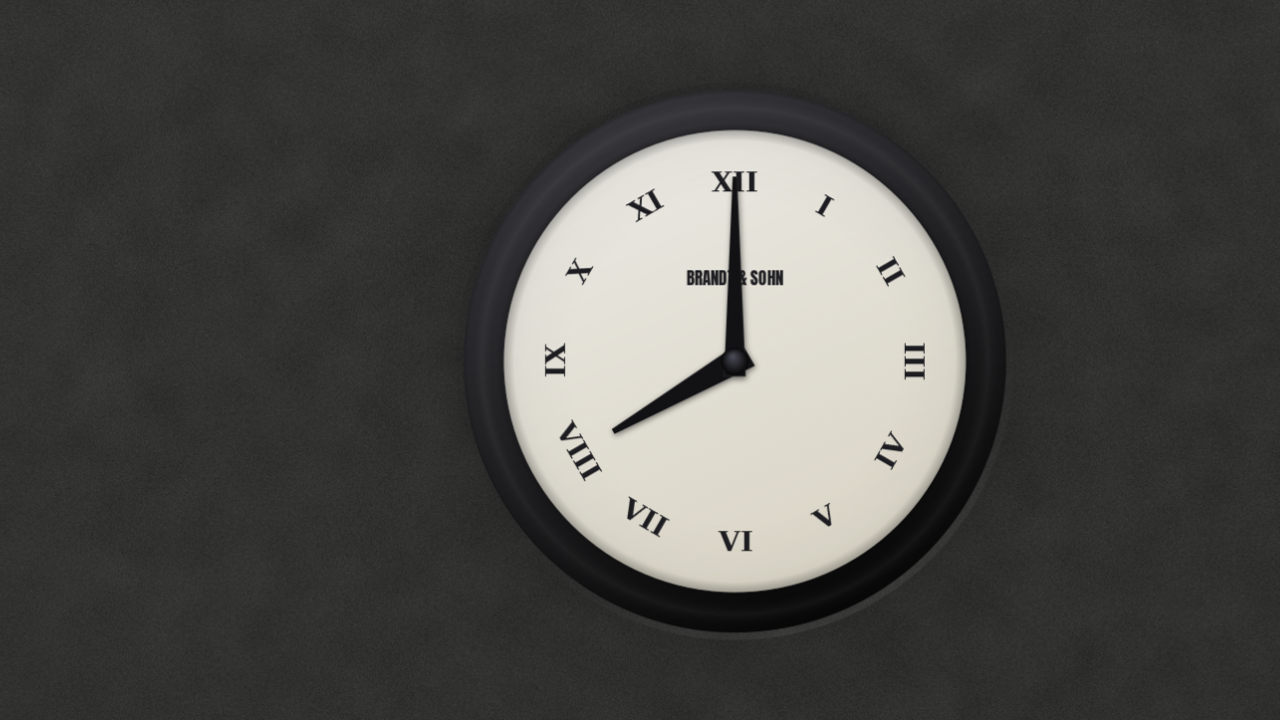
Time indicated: 8:00
